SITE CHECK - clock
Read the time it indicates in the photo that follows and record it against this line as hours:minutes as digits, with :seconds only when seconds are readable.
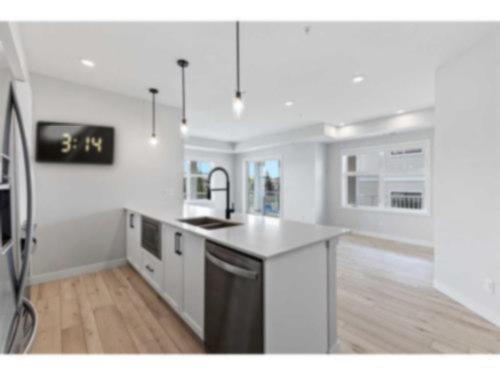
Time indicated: 3:14
